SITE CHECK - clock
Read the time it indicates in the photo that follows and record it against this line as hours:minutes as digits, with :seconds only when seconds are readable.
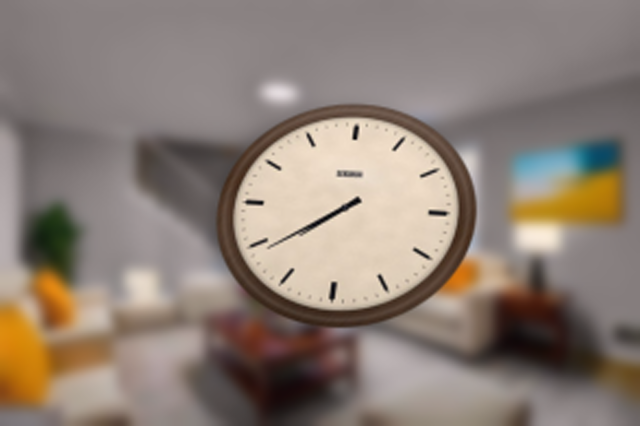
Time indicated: 7:39
